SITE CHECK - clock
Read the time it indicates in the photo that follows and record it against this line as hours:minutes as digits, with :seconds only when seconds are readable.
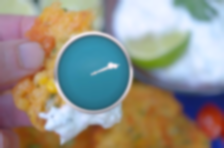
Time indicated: 2:12
